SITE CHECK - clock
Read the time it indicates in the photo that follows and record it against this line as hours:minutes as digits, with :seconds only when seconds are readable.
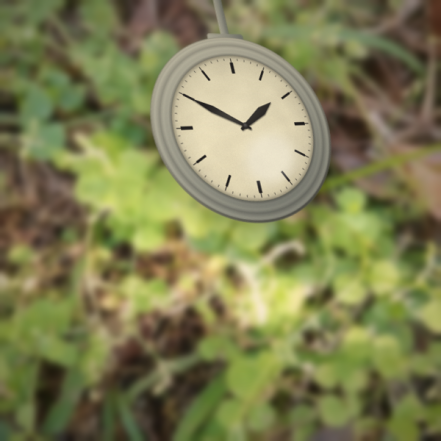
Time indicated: 1:50
